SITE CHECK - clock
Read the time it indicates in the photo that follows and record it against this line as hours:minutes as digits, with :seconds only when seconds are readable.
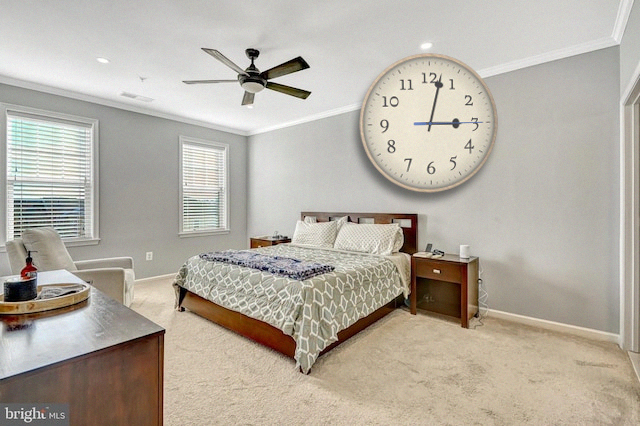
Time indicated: 3:02:15
